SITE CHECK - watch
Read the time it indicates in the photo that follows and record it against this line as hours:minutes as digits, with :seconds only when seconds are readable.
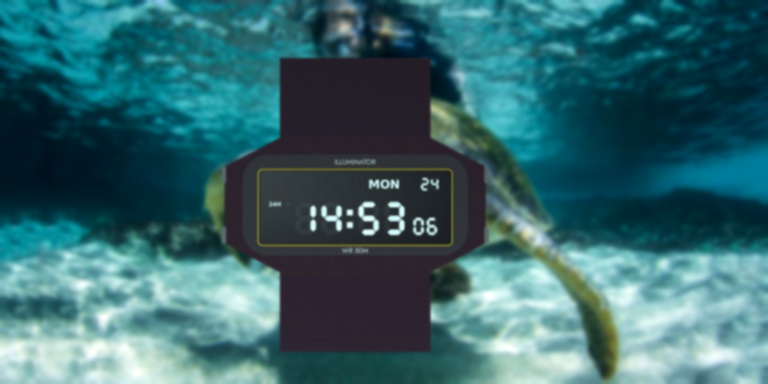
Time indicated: 14:53:06
